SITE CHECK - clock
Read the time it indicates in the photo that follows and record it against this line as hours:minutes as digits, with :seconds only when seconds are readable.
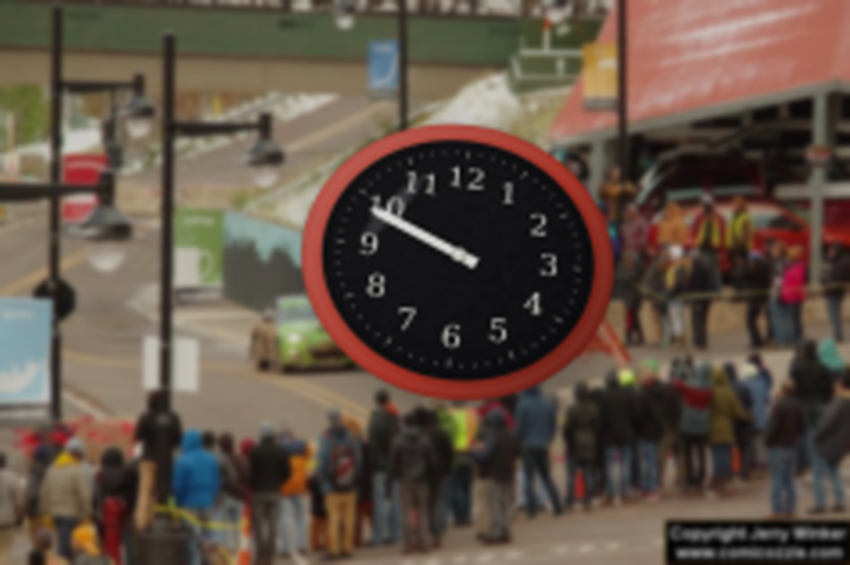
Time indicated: 9:49
